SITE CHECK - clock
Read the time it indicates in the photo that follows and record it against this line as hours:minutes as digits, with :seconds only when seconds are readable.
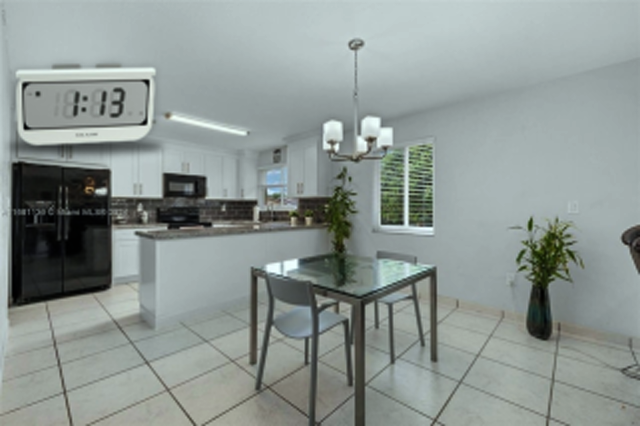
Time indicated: 1:13
